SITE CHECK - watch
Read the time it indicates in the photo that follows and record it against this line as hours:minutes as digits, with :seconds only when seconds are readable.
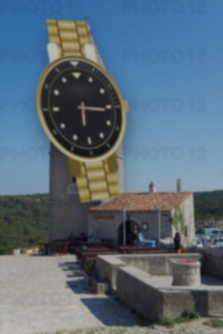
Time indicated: 6:16
